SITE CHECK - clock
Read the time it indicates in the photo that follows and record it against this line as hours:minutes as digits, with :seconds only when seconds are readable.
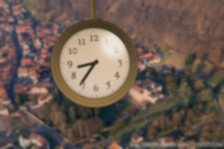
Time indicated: 8:36
